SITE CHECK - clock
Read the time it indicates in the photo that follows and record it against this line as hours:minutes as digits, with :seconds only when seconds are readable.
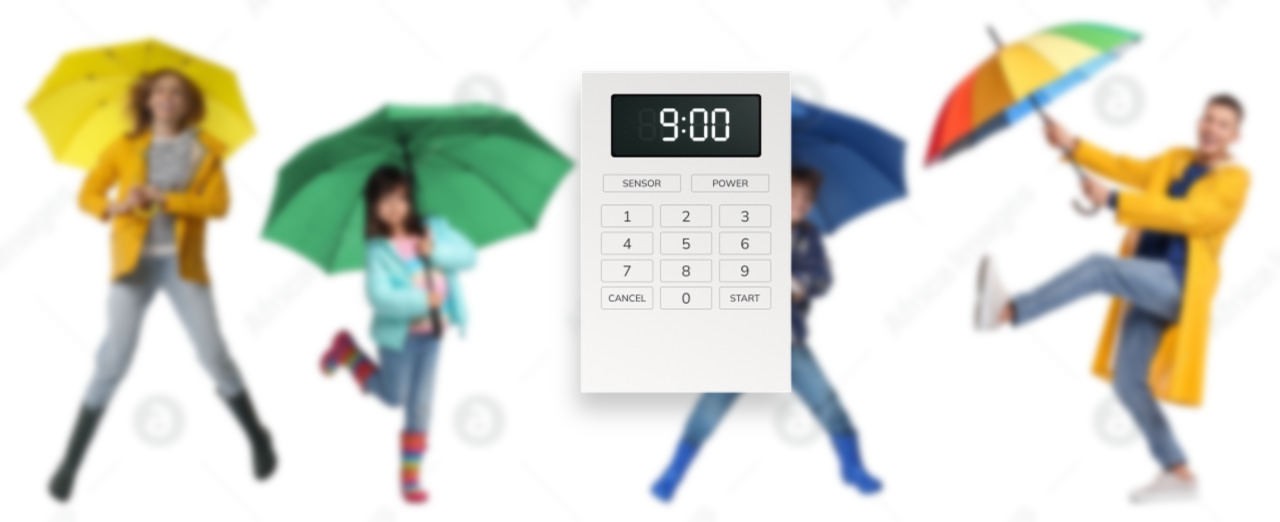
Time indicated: 9:00
